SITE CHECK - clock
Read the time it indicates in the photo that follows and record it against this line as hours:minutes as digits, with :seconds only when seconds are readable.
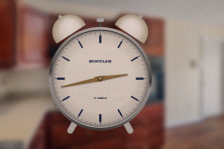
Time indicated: 2:43
